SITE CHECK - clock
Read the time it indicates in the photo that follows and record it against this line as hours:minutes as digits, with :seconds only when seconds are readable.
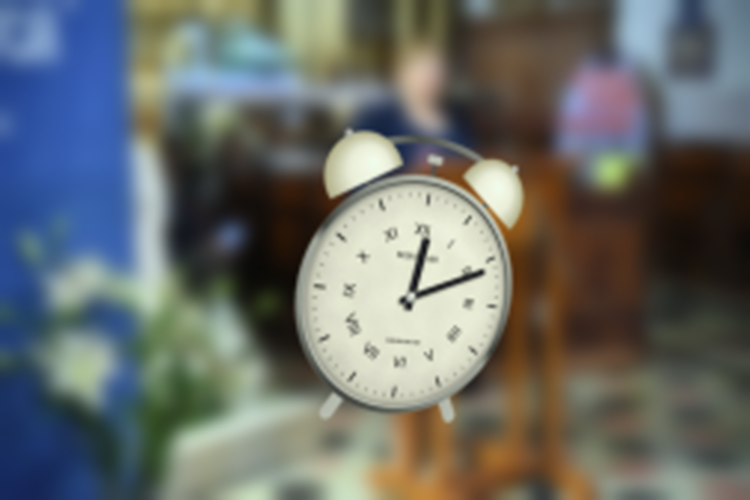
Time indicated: 12:11
